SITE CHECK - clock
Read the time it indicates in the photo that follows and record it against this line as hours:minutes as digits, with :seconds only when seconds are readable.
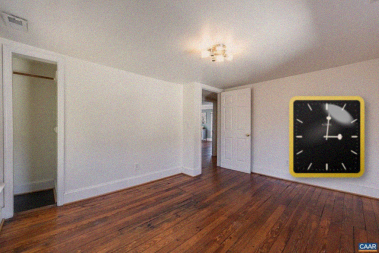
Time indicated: 3:01
